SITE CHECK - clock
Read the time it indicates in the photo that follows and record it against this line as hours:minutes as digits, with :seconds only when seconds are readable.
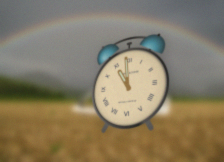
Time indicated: 10:59
